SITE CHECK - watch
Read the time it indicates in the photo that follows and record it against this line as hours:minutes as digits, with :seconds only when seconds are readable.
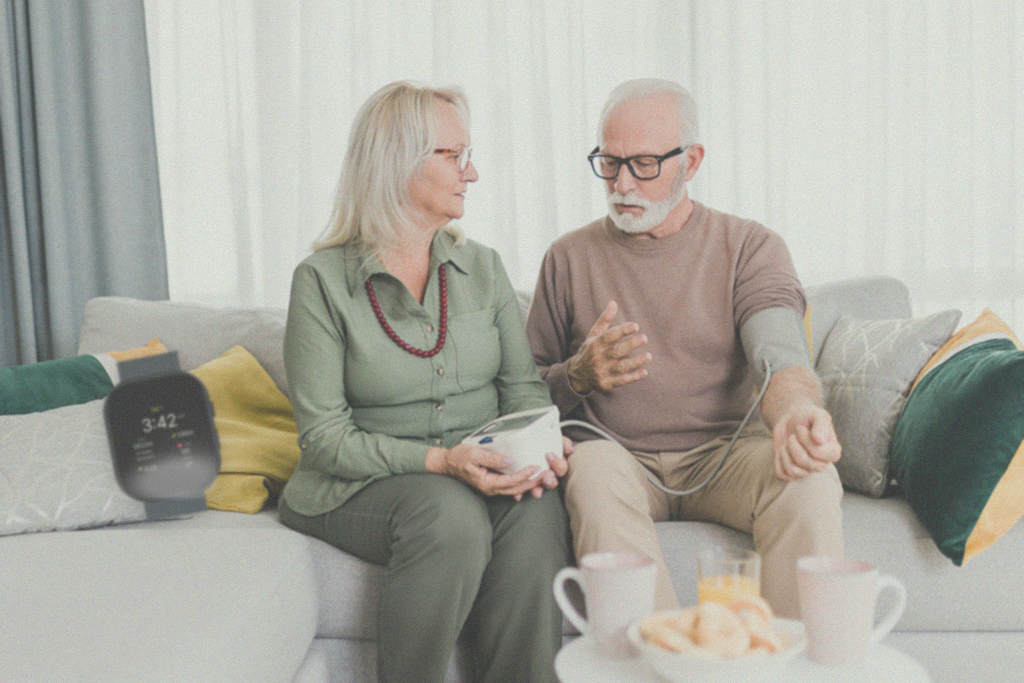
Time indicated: 3:42
